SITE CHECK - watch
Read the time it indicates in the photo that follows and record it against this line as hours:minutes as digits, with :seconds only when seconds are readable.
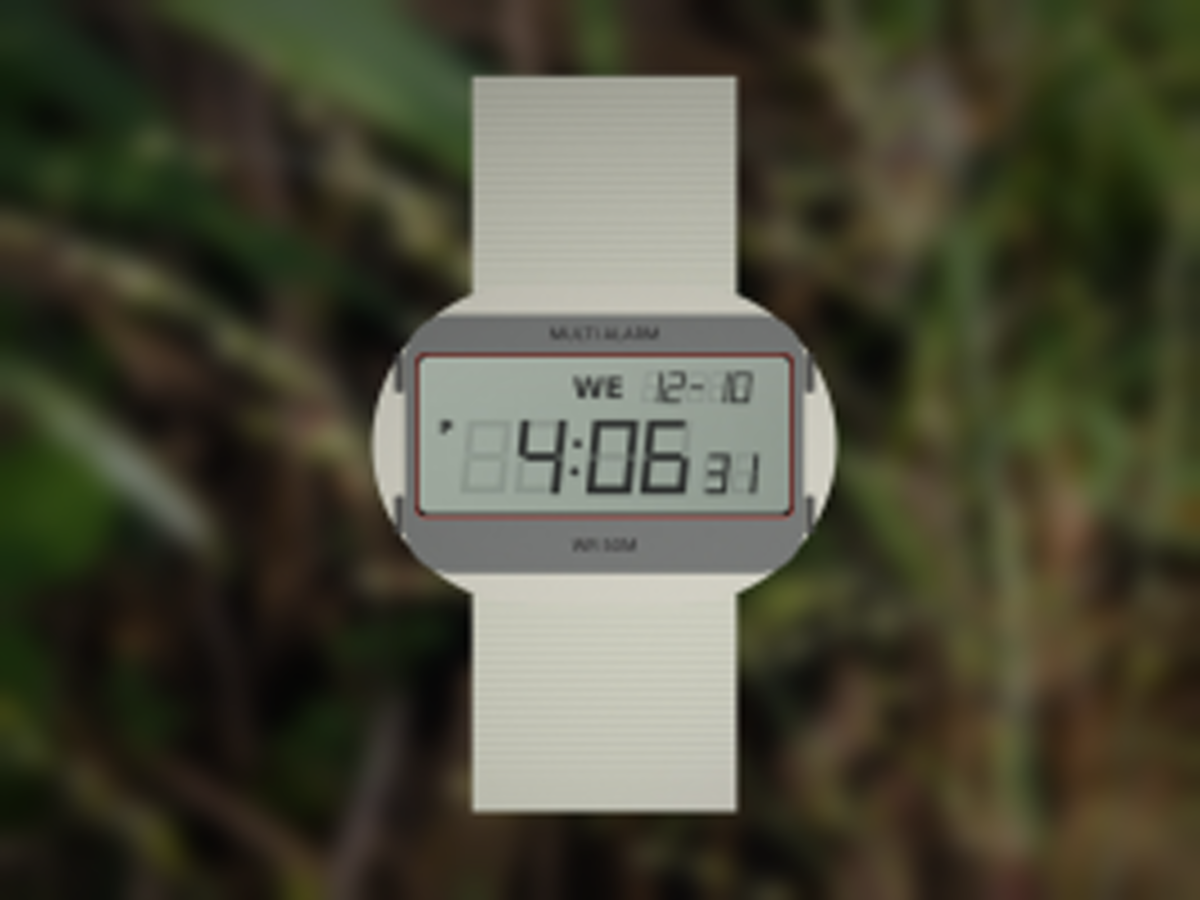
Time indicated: 4:06:31
